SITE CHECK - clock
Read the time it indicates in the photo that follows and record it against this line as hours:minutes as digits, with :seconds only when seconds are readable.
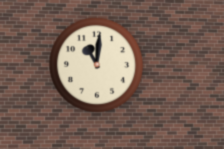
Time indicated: 11:01
